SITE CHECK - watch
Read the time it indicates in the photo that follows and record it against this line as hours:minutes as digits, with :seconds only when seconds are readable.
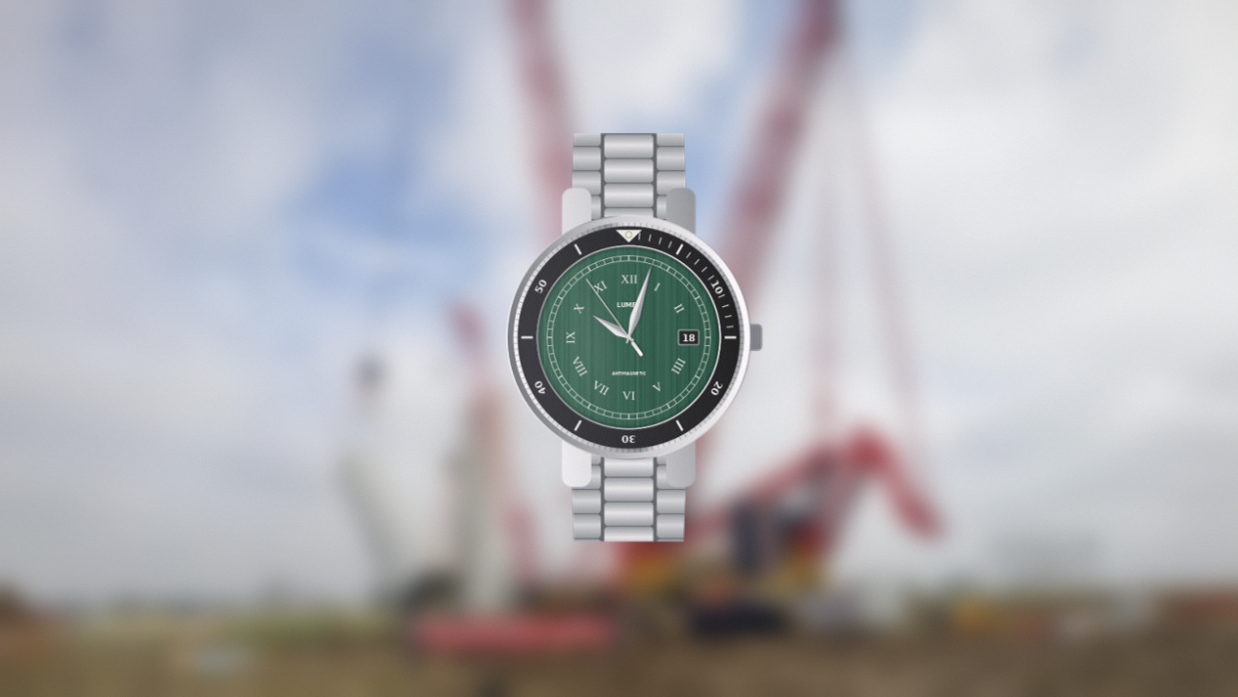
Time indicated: 10:02:54
